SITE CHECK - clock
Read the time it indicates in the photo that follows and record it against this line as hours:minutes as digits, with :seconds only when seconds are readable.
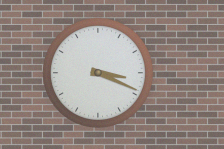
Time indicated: 3:19
